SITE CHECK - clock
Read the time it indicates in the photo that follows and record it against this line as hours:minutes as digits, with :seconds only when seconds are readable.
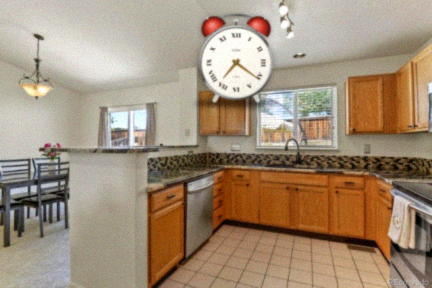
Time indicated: 7:21
